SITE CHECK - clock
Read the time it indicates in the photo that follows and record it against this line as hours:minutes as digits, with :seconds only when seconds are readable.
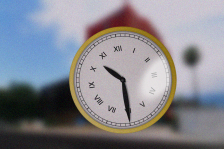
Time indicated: 10:30
